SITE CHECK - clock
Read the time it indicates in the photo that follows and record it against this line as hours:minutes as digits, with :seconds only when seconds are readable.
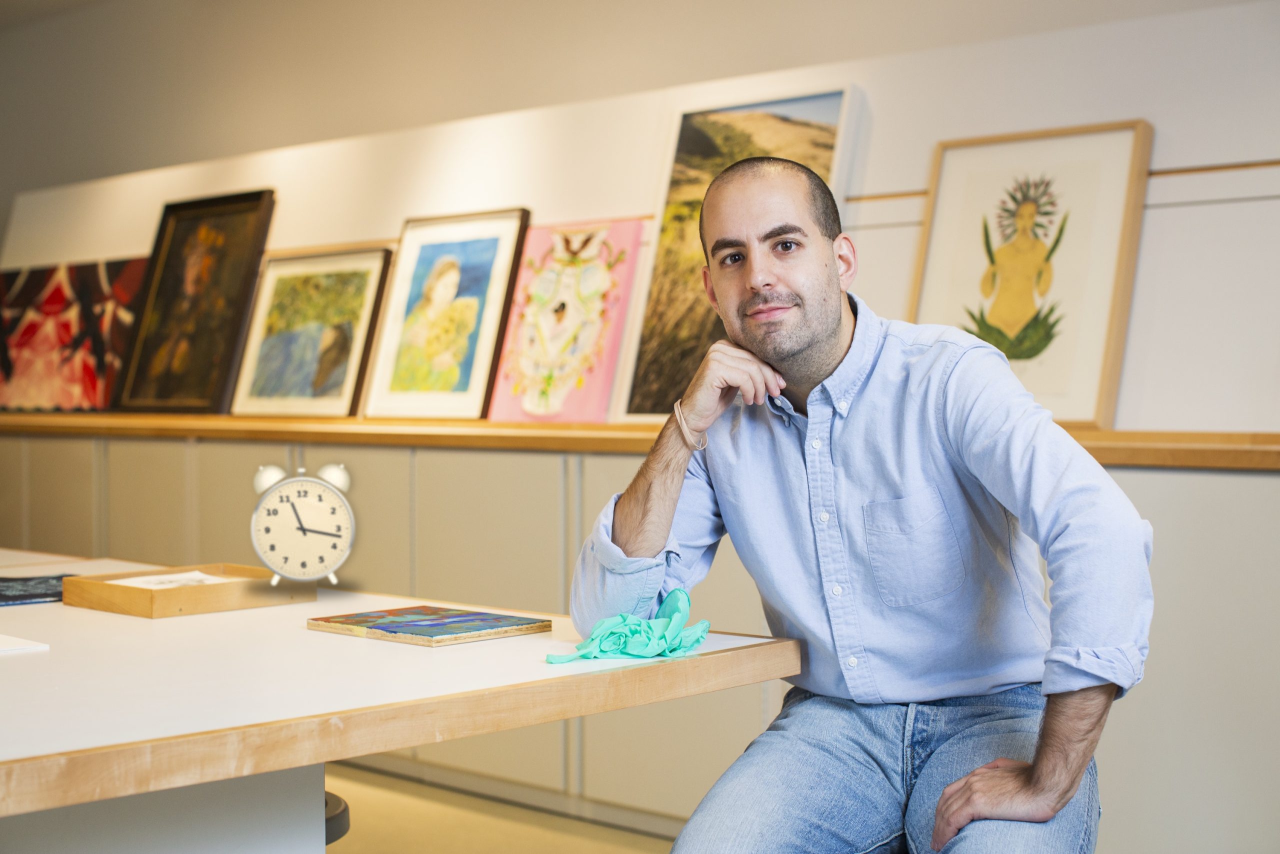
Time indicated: 11:17
